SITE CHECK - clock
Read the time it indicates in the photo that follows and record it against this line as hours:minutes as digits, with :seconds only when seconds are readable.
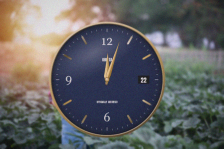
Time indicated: 12:03
